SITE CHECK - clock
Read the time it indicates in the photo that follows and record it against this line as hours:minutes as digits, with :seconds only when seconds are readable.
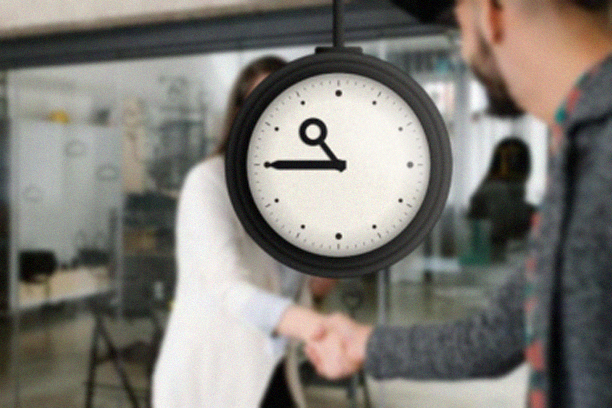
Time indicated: 10:45
